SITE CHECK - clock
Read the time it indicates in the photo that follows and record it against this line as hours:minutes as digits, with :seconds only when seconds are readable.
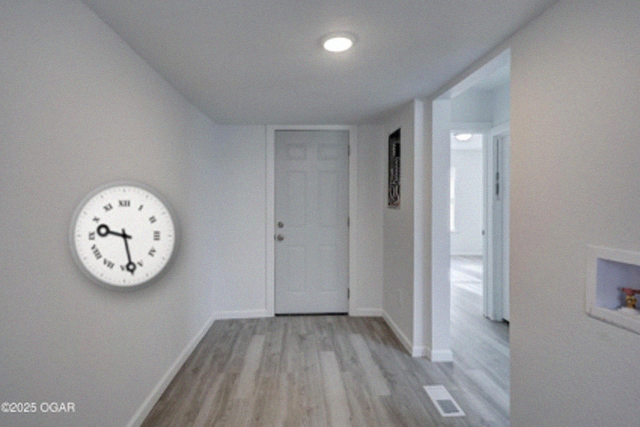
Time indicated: 9:28
